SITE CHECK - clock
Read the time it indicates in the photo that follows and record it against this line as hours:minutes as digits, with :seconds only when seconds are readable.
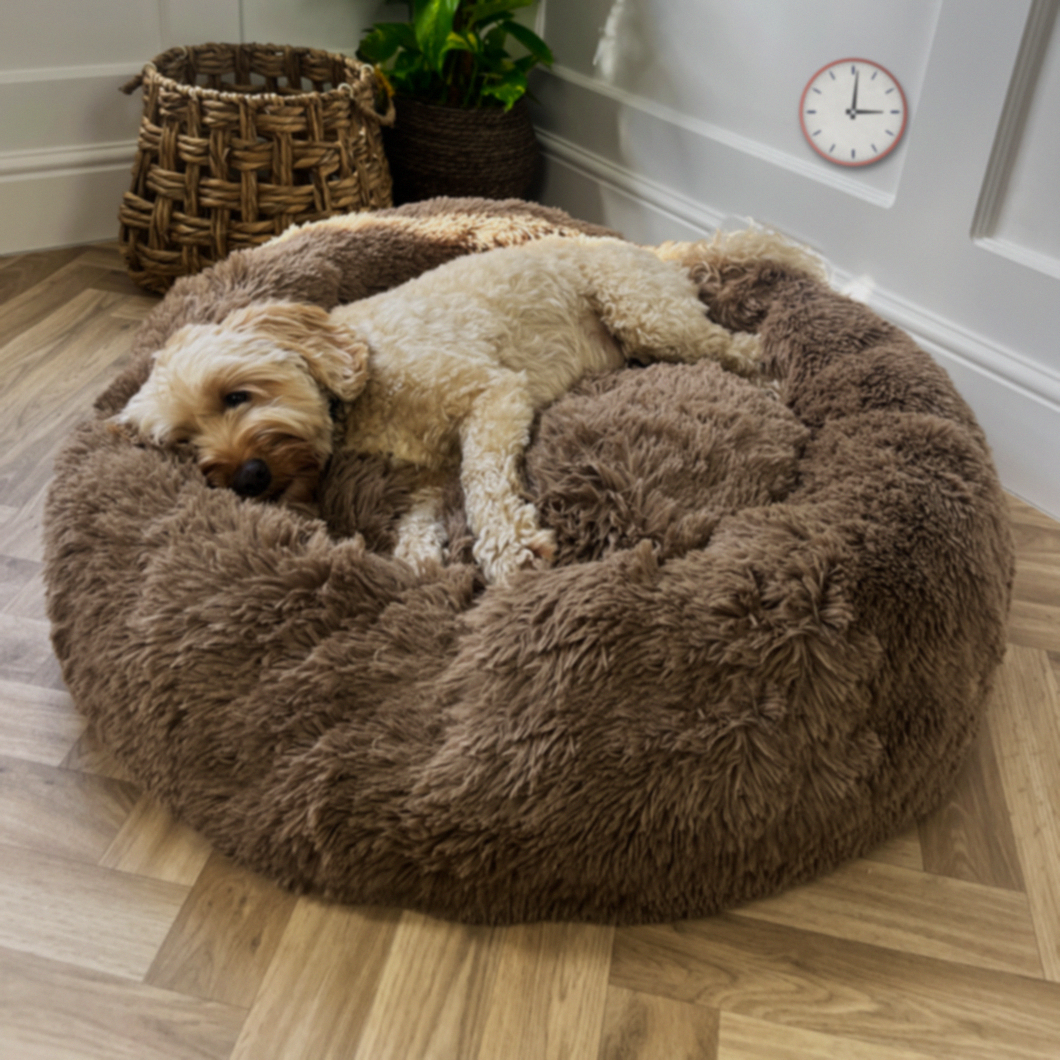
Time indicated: 3:01
